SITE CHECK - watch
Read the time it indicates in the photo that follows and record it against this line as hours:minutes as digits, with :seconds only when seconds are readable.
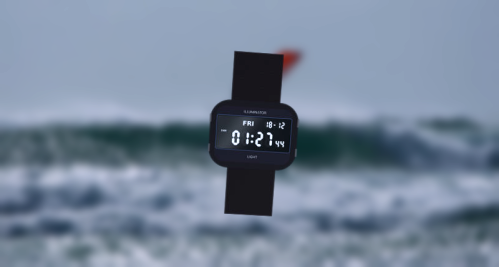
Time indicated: 1:27:44
